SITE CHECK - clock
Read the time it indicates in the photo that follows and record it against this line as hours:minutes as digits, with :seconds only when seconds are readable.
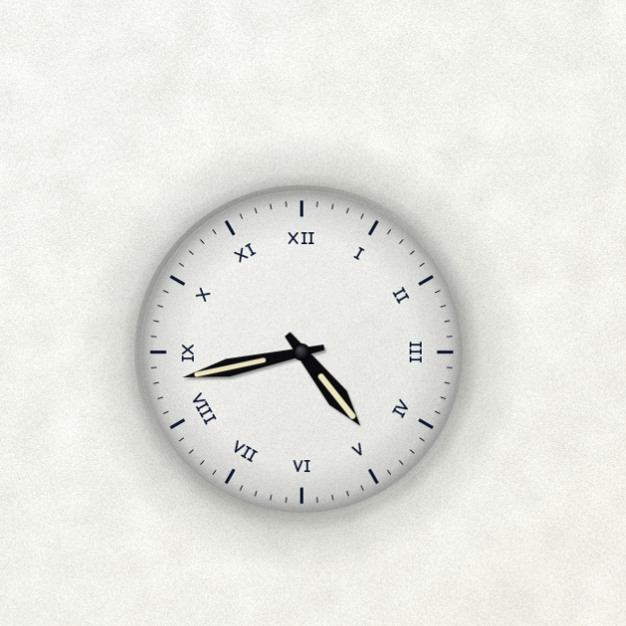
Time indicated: 4:43
